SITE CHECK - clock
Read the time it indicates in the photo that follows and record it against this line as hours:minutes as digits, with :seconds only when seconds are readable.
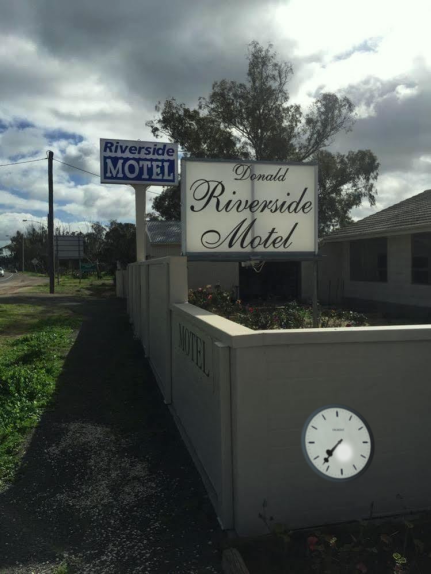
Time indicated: 7:37
